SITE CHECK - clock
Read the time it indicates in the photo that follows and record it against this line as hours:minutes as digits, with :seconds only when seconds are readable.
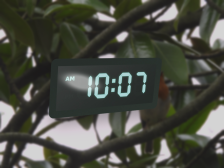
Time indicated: 10:07
